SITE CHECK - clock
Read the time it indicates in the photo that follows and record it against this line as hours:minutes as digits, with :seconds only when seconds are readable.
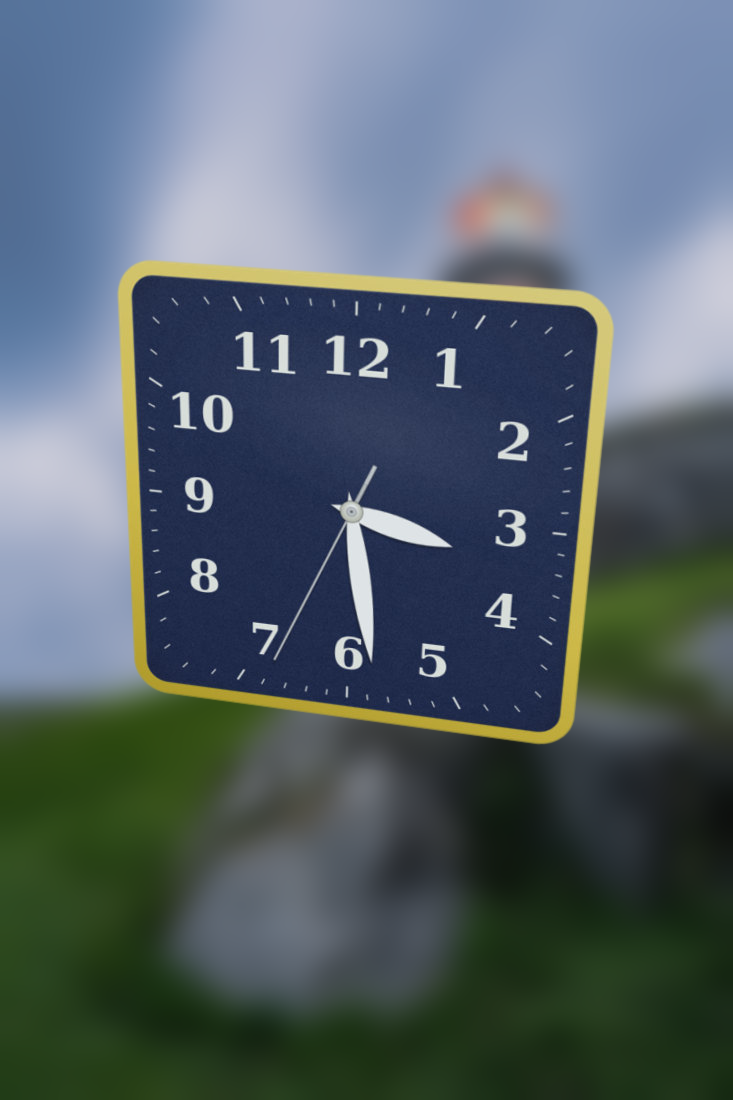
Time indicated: 3:28:34
